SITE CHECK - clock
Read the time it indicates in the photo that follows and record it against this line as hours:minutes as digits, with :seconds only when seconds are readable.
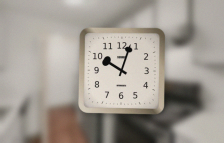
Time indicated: 10:03
